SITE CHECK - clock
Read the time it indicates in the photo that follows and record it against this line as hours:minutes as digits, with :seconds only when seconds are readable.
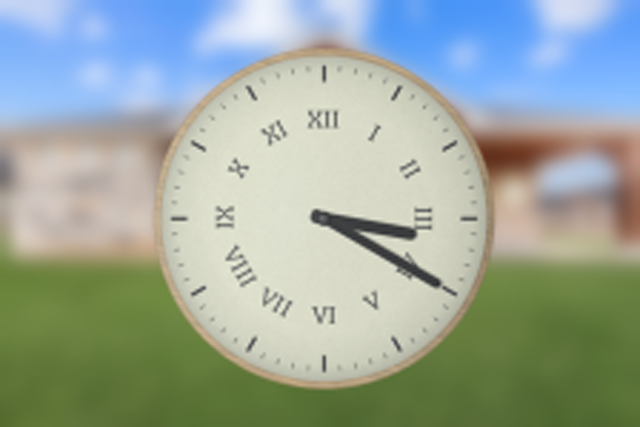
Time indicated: 3:20
